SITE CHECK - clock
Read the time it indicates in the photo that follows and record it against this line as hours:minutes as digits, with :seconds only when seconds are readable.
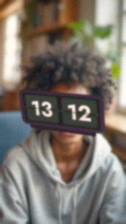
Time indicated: 13:12
